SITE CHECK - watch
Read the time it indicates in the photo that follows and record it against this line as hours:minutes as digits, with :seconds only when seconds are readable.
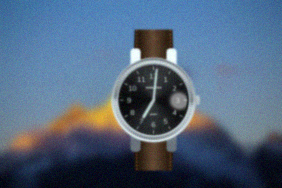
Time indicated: 7:01
